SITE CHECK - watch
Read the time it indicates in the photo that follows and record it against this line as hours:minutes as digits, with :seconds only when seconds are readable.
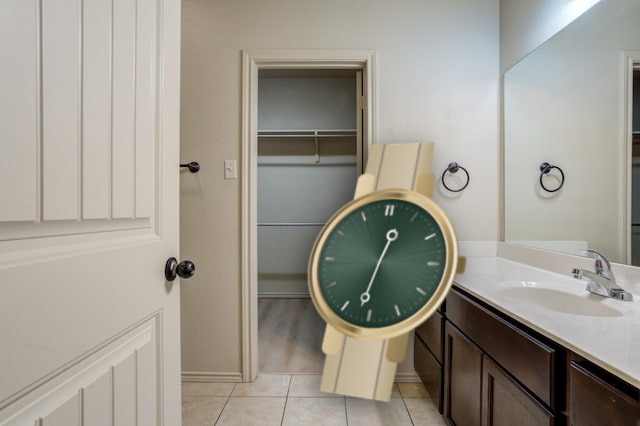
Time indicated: 12:32
